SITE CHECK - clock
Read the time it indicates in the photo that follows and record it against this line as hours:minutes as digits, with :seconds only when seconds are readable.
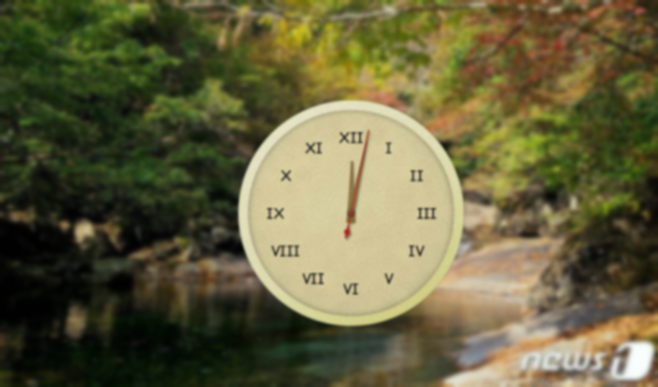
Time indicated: 12:02:02
